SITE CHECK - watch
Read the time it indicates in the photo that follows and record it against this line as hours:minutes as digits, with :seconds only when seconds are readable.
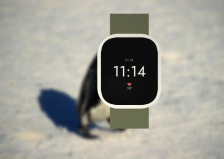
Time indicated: 11:14
